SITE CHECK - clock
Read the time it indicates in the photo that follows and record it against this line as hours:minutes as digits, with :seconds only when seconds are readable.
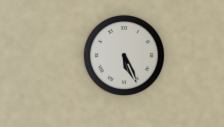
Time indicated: 5:26
